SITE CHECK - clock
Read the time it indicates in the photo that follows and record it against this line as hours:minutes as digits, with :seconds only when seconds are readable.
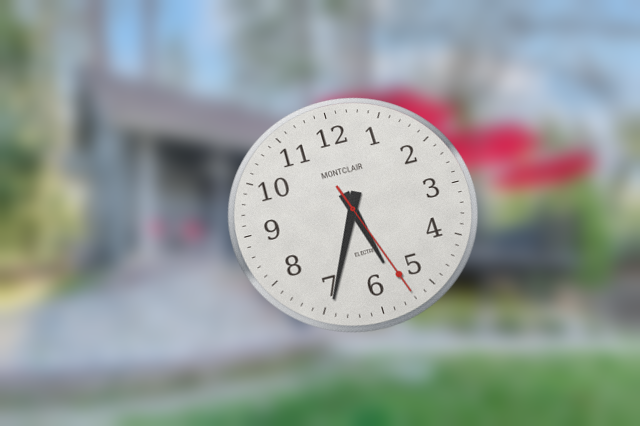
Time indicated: 5:34:27
